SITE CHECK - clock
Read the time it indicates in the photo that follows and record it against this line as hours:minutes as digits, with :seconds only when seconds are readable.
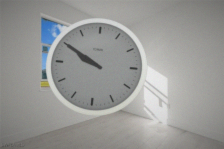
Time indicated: 9:50
